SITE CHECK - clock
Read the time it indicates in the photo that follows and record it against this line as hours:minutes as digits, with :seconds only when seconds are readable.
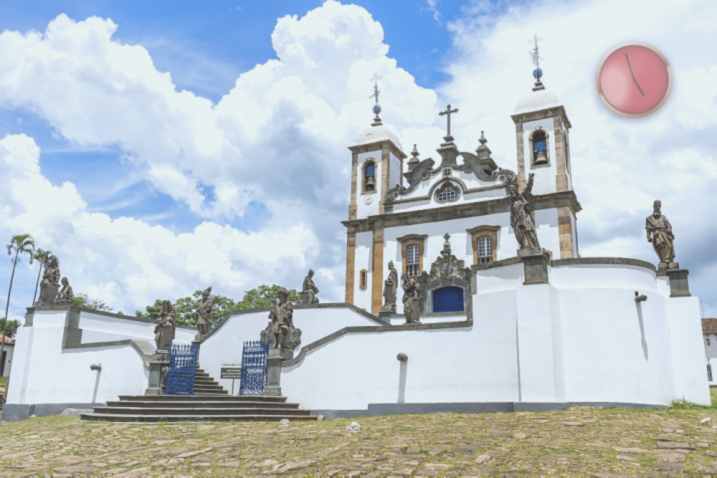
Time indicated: 4:57
